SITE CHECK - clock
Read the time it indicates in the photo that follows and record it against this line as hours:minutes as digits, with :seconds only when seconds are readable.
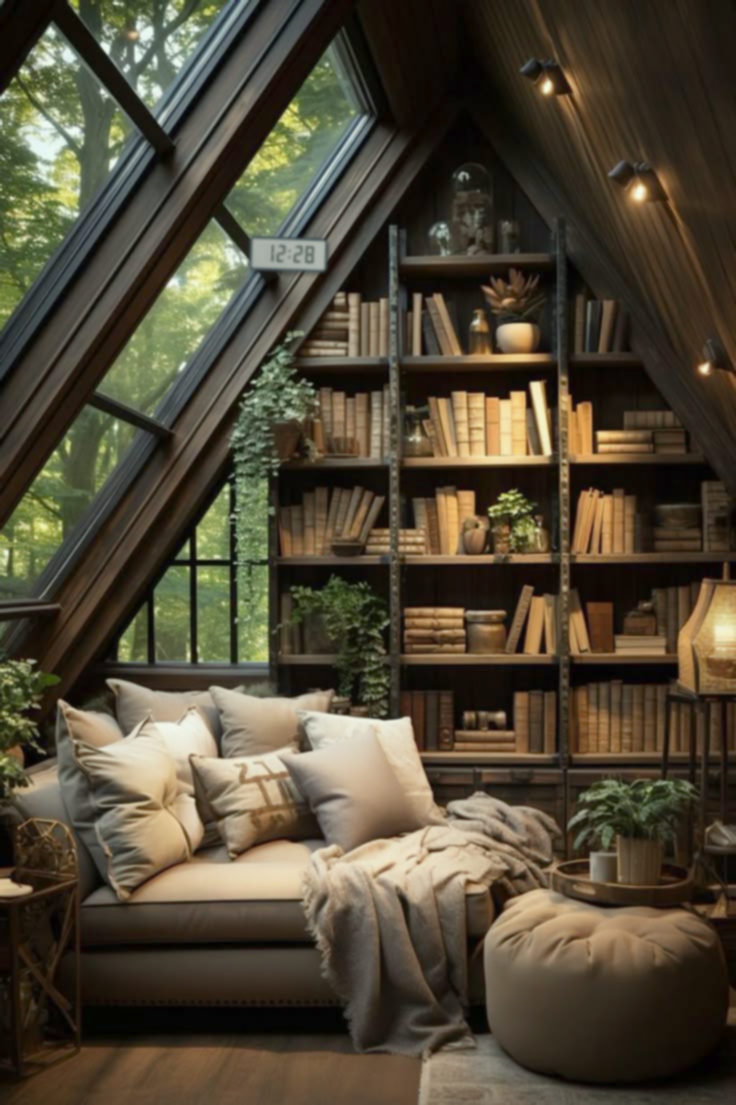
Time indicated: 12:28
